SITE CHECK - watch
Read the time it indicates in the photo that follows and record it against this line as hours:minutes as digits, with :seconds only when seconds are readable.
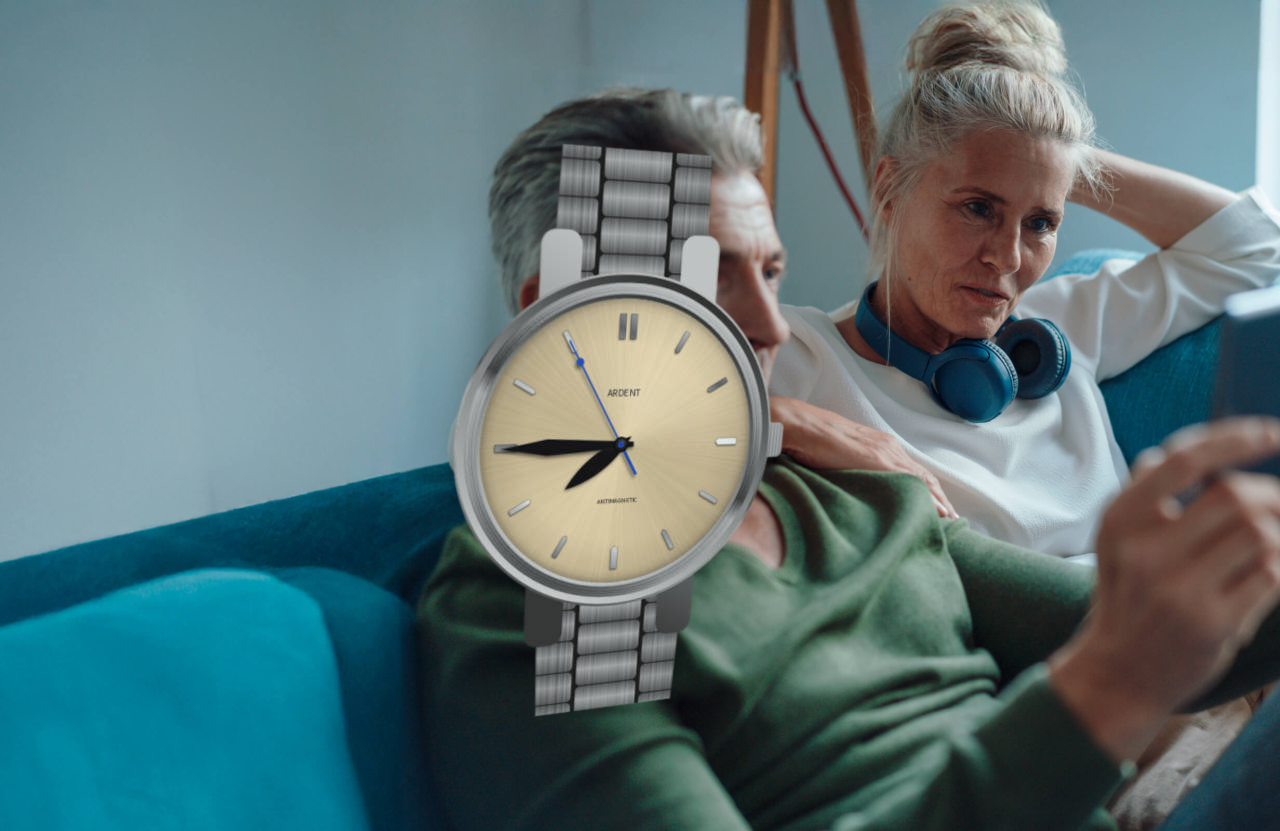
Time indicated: 7:44:55
